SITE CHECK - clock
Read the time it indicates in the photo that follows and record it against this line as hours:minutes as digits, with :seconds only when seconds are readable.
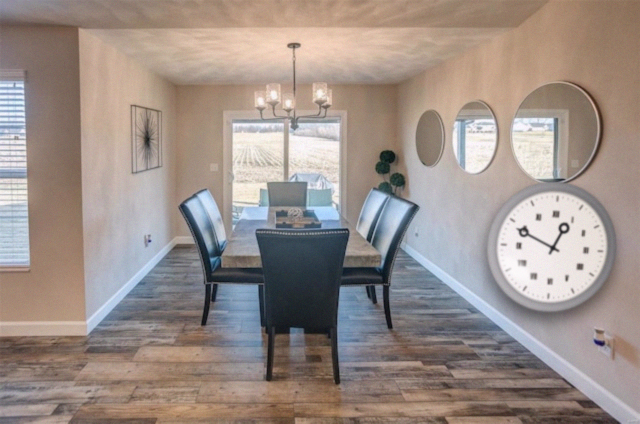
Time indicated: 12:49
